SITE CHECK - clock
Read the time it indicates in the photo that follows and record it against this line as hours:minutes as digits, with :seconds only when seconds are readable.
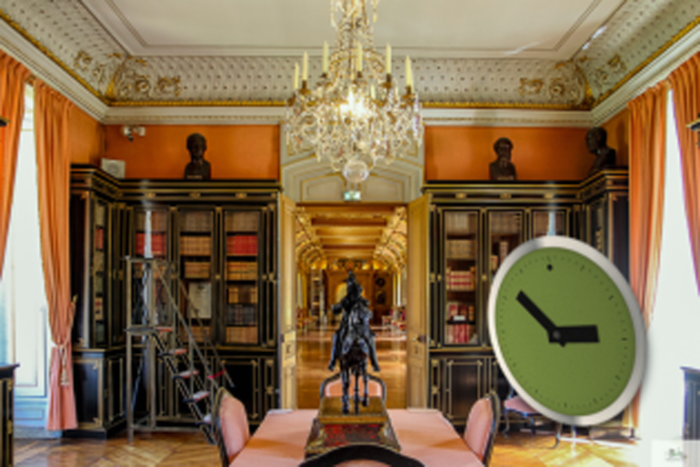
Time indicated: 2:52
